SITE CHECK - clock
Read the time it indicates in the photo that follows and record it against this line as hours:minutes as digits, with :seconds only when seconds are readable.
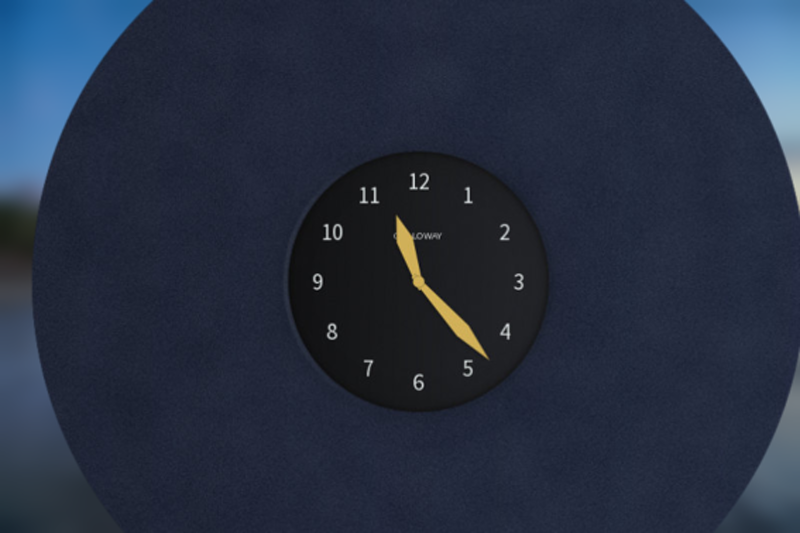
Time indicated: 11:23
